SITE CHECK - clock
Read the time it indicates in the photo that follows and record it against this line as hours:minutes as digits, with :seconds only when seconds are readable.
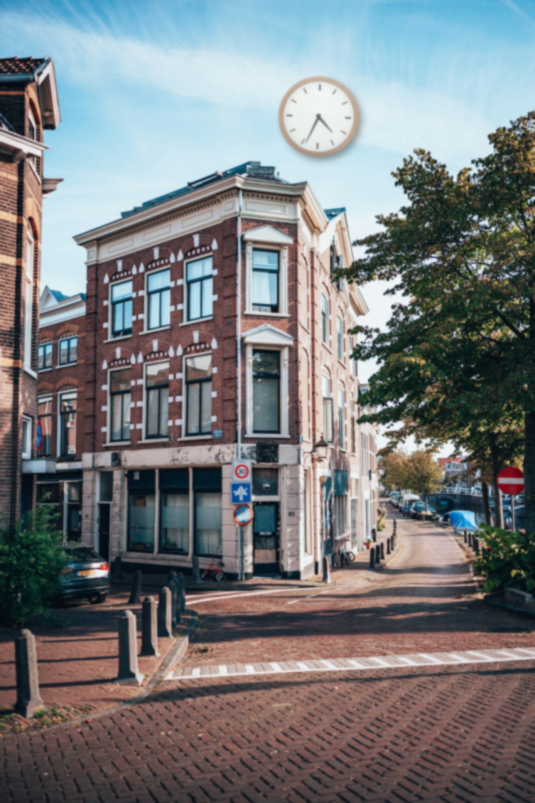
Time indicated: 4:34
